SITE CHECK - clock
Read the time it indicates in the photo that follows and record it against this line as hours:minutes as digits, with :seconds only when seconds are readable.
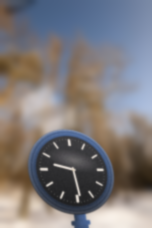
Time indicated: 9:29
